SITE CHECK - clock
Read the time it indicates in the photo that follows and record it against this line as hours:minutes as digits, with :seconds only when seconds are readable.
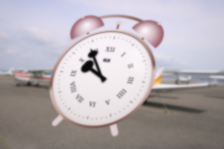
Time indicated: 9:54
